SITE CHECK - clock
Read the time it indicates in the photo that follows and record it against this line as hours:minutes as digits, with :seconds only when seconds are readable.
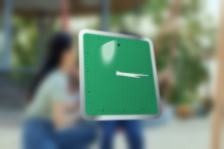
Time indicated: 3:15
